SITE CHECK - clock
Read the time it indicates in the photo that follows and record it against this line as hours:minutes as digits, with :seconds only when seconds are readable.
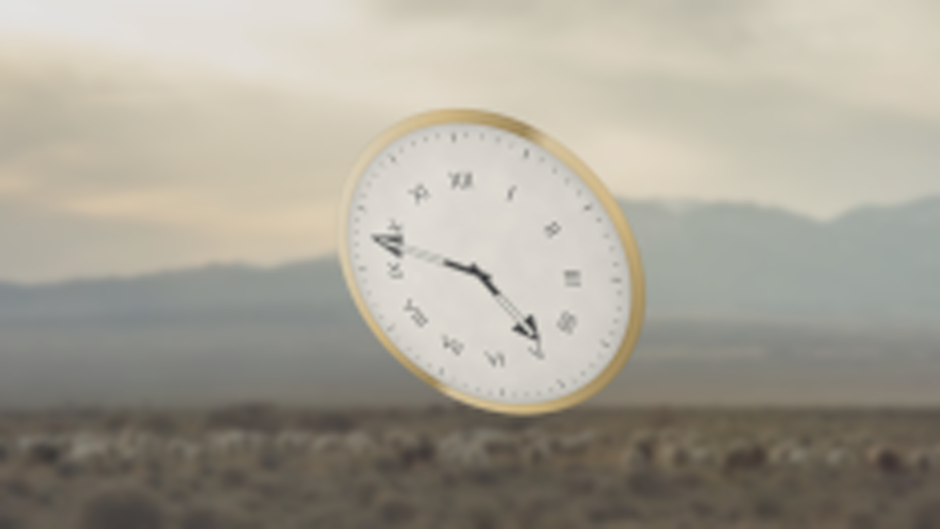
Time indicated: 4:48
